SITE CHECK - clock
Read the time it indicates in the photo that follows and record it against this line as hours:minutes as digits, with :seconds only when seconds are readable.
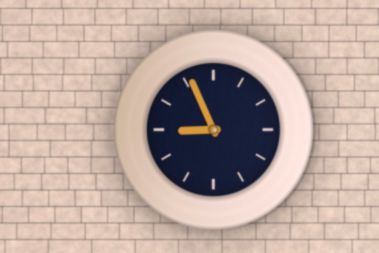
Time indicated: 8:56
